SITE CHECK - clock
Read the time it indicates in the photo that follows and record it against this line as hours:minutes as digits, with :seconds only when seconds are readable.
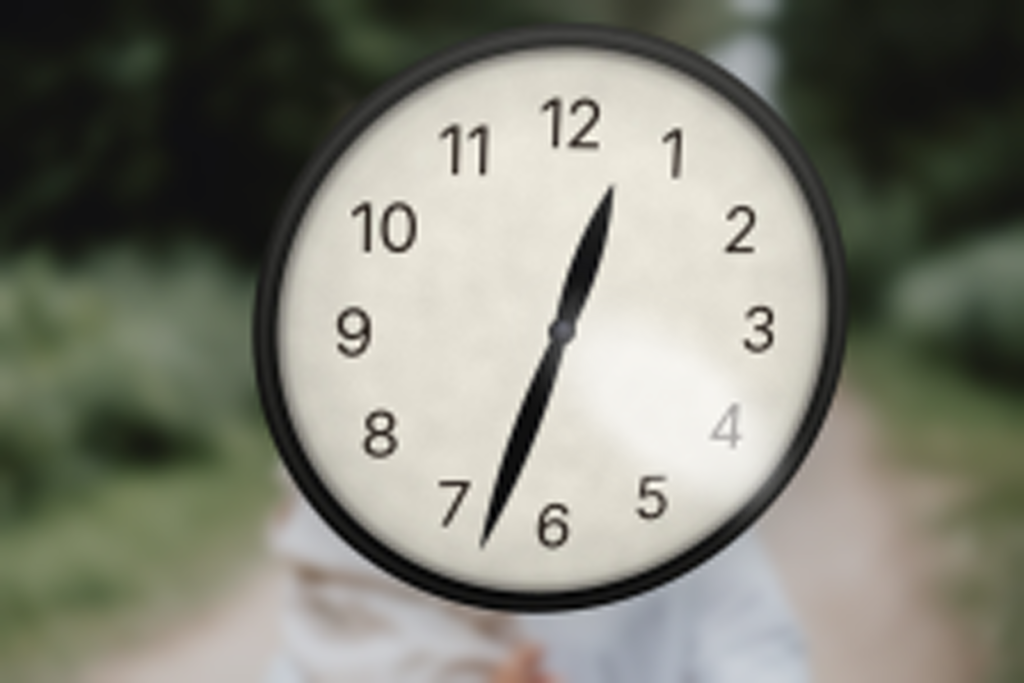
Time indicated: 12:33
